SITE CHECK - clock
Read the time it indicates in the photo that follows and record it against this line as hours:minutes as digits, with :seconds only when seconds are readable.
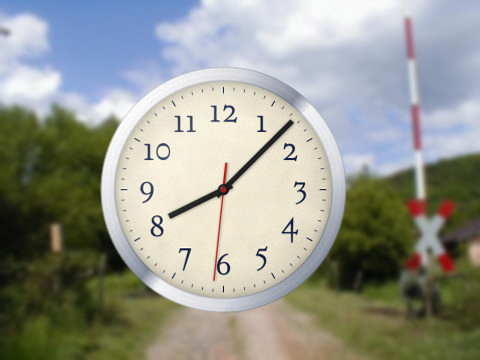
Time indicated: 8:07:31
